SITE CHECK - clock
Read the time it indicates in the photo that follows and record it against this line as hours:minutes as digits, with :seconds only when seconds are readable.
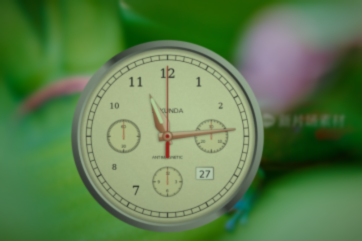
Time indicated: 11:14
